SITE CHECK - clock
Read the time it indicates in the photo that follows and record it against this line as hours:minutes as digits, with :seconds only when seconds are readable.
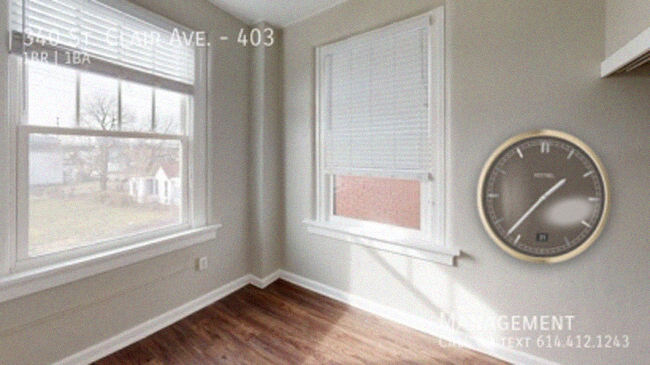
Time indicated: 1:37
